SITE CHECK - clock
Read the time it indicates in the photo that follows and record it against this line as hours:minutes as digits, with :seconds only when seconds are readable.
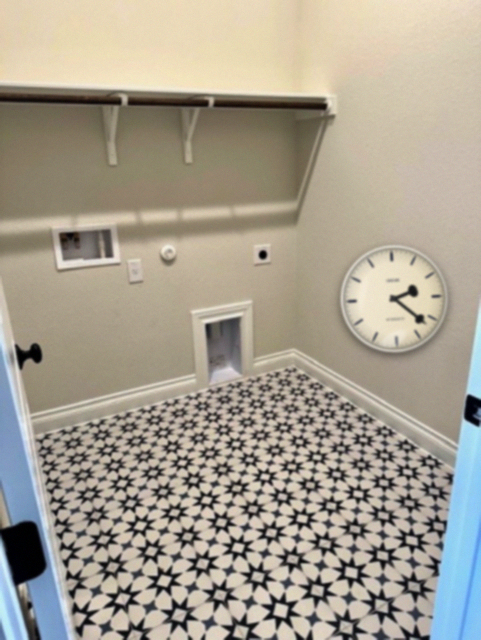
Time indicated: 2:22
